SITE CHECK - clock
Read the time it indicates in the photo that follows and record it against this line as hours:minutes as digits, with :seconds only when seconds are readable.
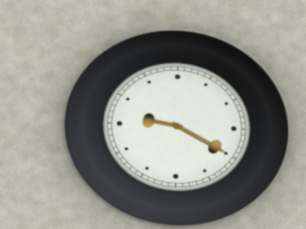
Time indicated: 9:20
